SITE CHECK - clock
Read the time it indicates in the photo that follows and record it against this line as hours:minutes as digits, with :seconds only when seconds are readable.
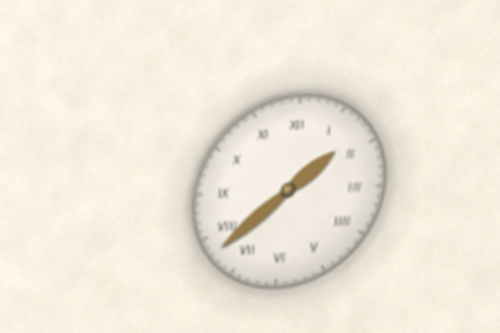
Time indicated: 1:38
